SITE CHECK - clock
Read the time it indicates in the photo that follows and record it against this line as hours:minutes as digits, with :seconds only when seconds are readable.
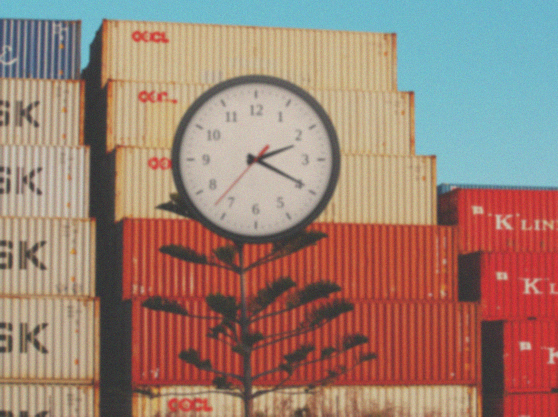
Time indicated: 2:19:37
